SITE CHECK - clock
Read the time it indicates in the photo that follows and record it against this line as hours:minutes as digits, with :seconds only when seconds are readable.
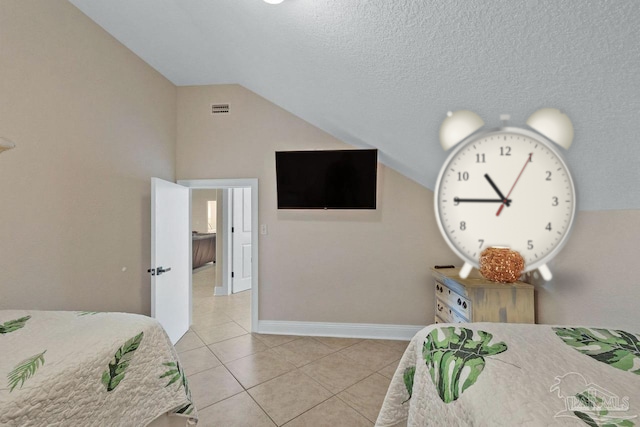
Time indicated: 10:45:05
